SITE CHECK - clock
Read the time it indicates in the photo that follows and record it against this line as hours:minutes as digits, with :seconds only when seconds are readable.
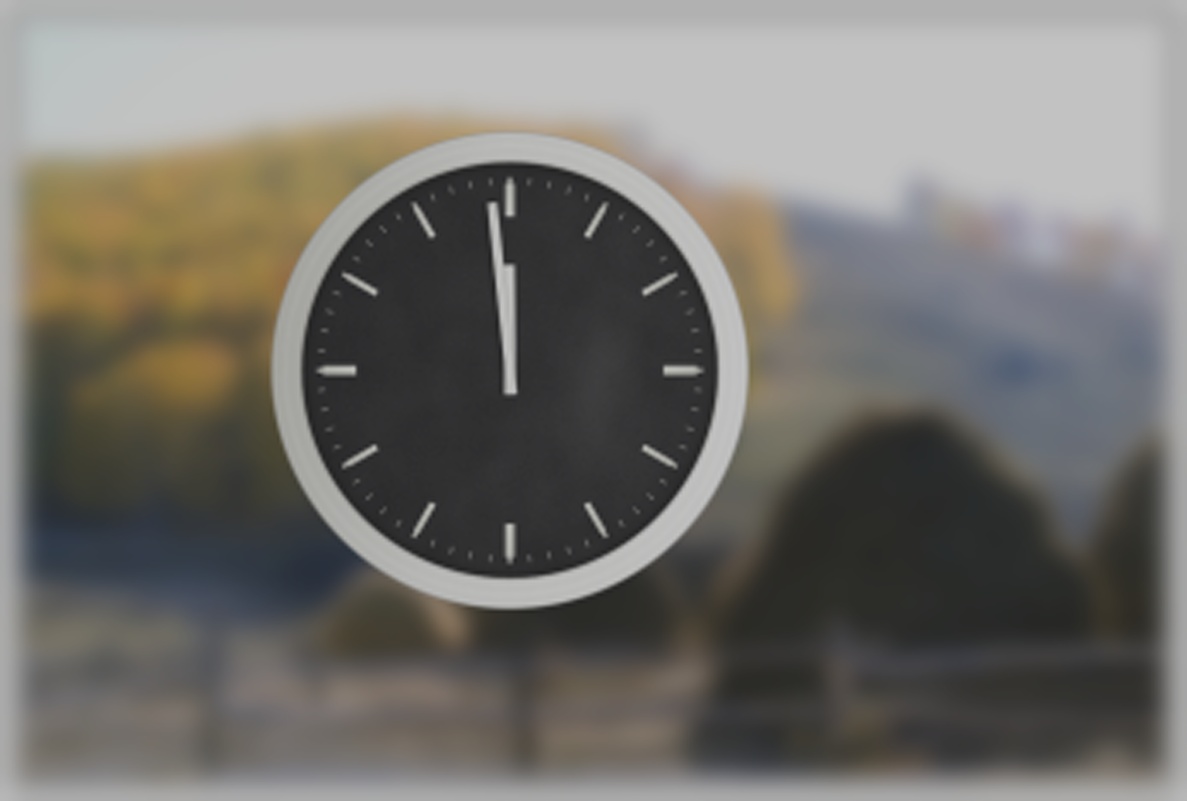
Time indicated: 11:59
